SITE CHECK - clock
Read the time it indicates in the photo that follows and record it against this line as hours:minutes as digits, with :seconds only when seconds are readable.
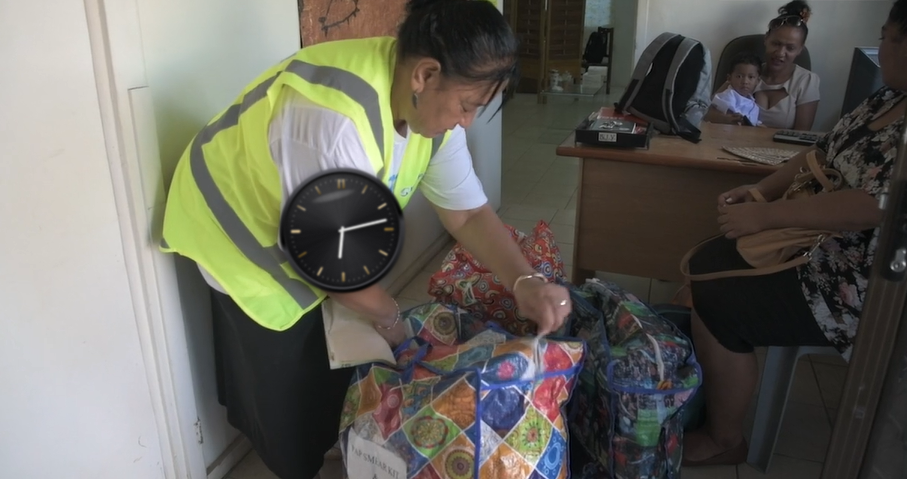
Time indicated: 6:13
